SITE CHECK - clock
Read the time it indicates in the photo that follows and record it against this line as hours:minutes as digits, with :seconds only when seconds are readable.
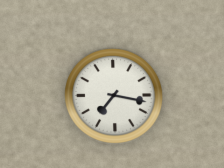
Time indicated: 7:17
